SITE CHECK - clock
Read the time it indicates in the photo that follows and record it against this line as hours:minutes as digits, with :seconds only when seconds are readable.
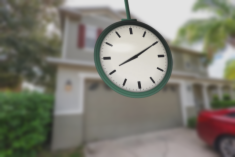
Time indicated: 8:10
